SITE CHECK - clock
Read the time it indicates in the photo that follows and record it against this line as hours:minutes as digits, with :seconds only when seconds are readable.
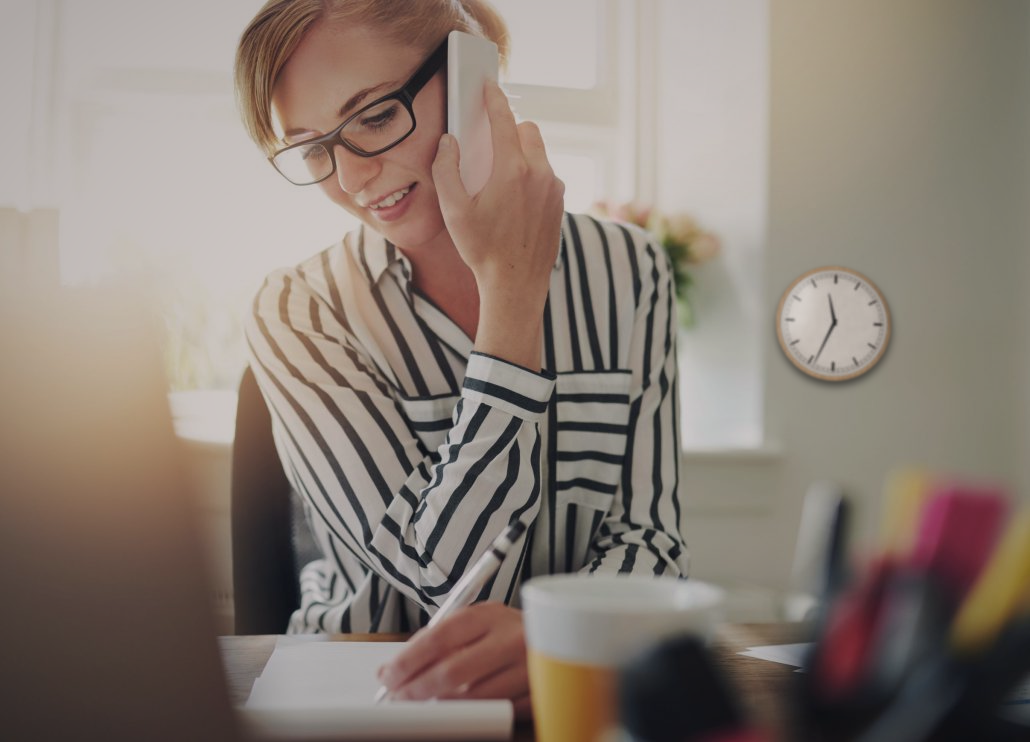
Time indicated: 11:34
